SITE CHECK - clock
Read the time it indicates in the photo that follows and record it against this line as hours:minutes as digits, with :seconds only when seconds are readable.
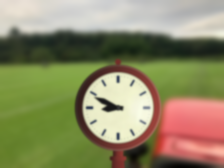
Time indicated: 8:49
